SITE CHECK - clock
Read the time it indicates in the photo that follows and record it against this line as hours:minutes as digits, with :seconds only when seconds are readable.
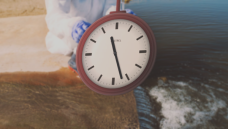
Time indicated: 11:27
